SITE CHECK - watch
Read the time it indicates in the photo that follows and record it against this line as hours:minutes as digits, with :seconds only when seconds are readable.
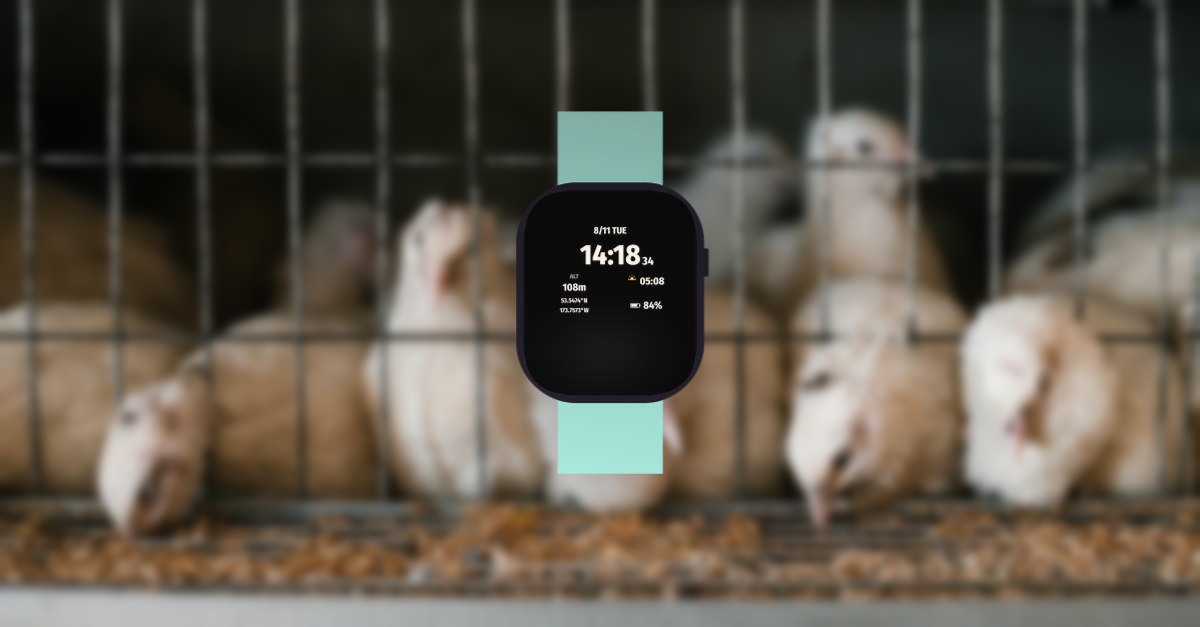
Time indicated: 14:18:34
